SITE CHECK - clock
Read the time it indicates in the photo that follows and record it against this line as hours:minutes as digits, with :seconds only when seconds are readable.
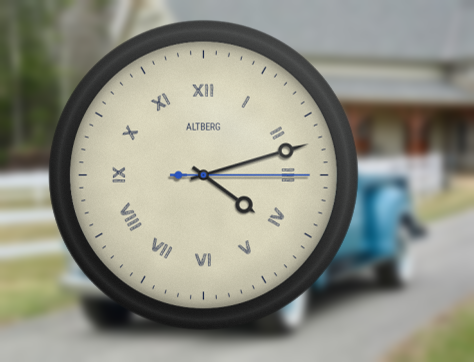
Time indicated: 4:12:15
